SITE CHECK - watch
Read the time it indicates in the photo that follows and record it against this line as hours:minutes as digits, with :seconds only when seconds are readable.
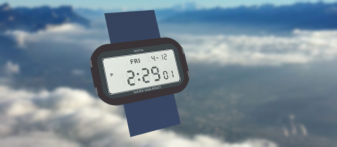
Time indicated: 2:29:01
